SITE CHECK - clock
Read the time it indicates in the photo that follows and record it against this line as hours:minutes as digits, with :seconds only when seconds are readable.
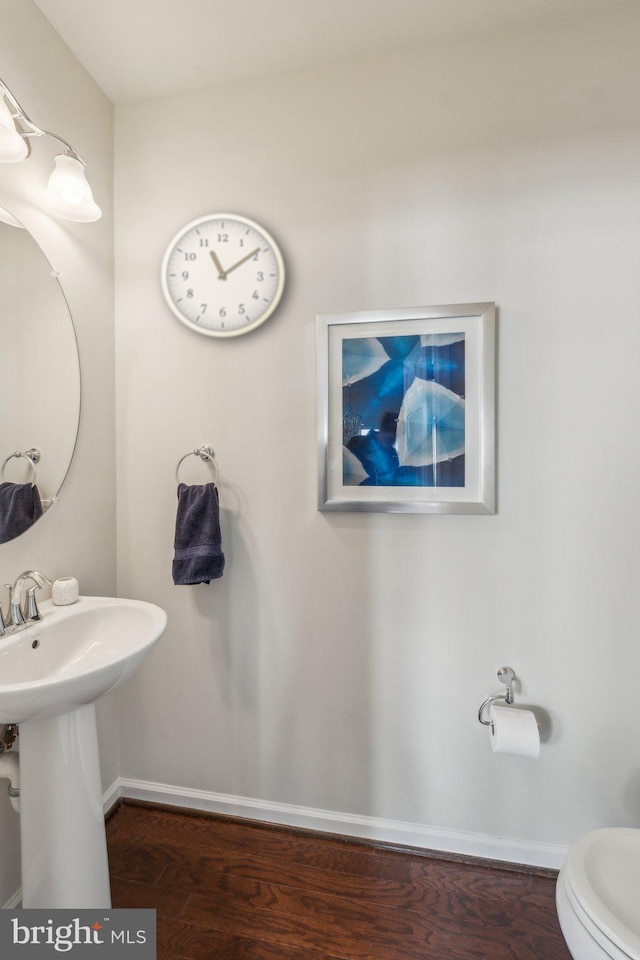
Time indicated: 11:09
